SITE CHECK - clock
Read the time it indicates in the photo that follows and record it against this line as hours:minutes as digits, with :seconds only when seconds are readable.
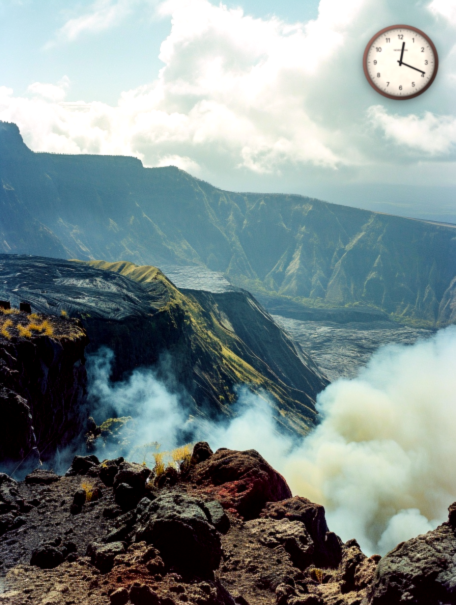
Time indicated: 12:19
